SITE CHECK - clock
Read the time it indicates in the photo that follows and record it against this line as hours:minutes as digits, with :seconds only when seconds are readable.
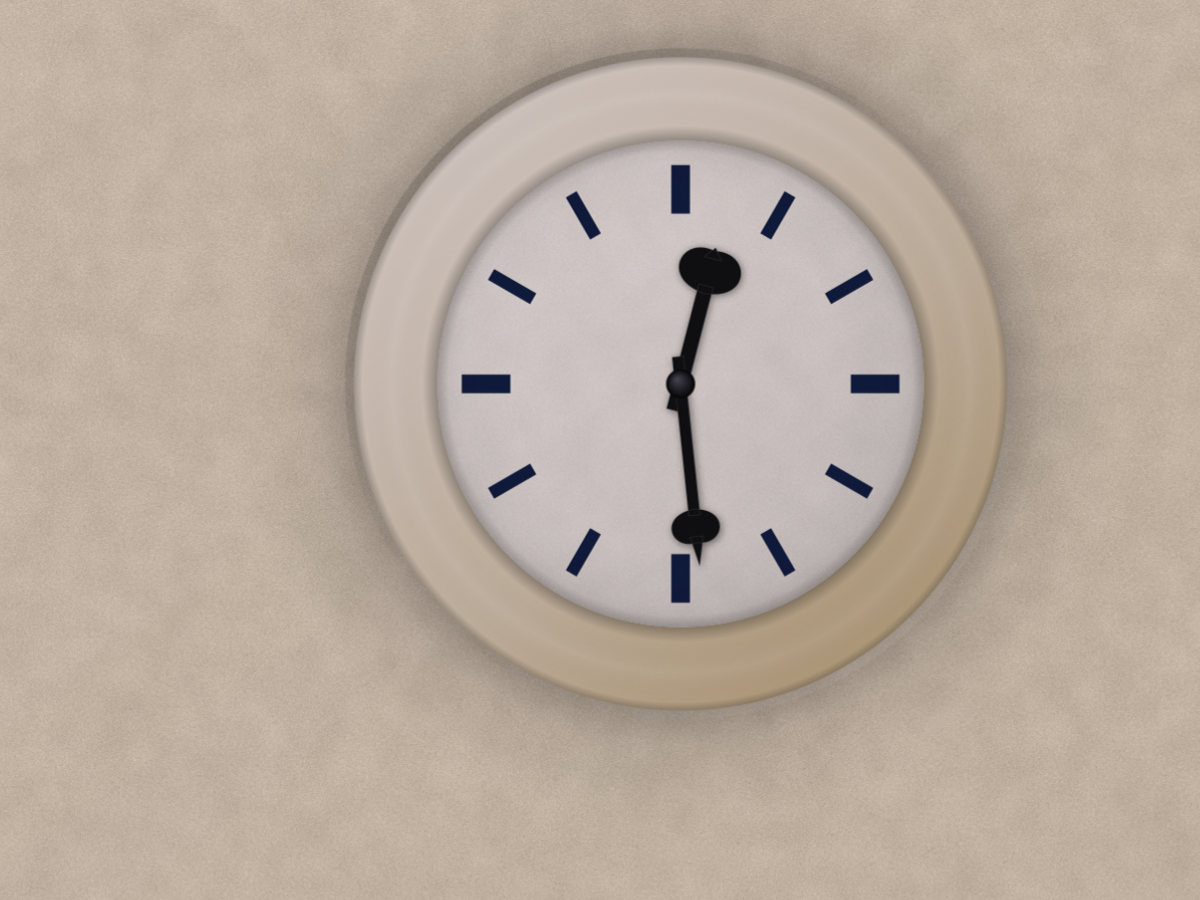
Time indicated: 12:29
